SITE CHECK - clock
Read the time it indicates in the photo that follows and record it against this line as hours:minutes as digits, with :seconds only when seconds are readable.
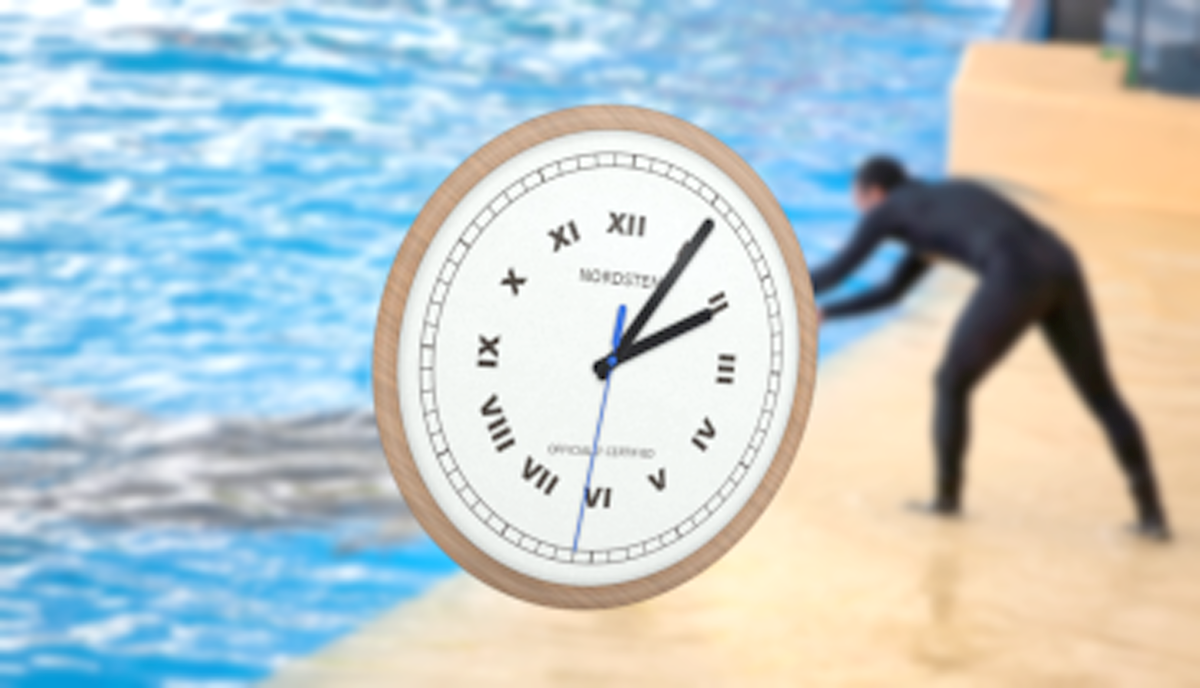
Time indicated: 2:05:31
